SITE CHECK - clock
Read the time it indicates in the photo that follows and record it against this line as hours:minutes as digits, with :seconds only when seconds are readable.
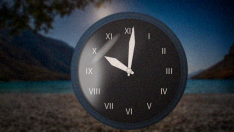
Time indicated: 10:01
